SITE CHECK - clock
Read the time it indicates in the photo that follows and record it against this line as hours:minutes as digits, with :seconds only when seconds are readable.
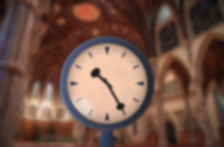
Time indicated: 10:25
